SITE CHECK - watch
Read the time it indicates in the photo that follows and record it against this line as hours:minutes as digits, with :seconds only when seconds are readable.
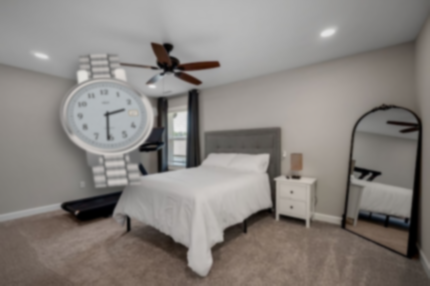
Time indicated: 2:31
